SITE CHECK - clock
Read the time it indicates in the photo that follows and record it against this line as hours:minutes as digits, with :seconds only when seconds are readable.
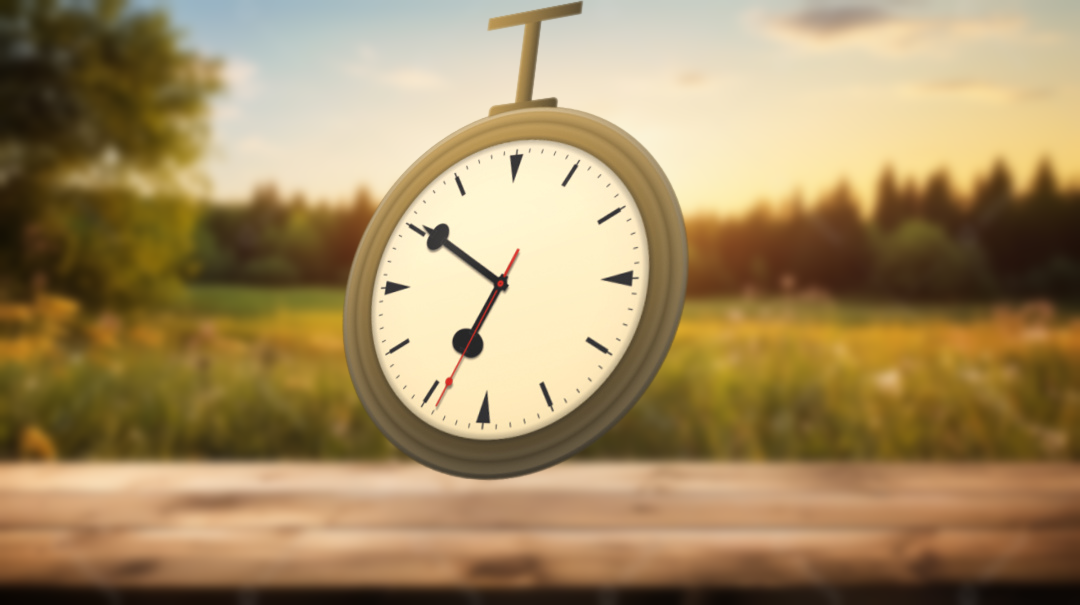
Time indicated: 6:50:34
